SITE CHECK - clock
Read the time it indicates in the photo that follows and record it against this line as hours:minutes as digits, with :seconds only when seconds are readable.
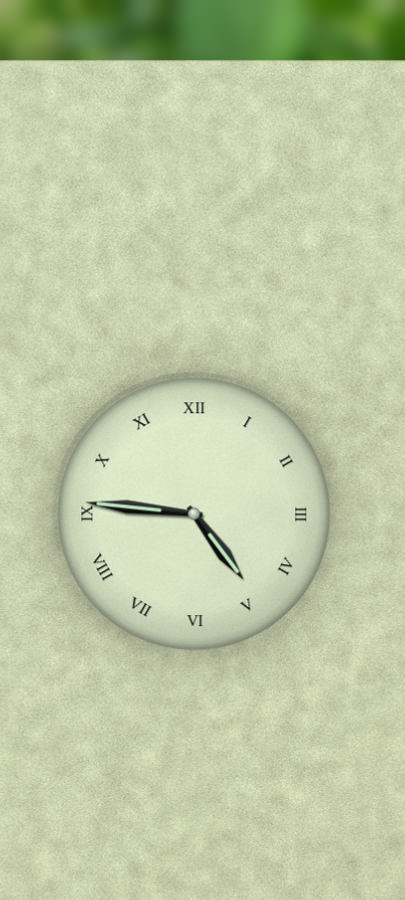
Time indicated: 4:46
